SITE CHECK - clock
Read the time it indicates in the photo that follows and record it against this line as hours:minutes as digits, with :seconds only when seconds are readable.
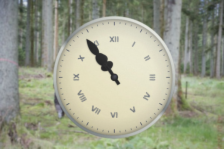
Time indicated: 10:54
